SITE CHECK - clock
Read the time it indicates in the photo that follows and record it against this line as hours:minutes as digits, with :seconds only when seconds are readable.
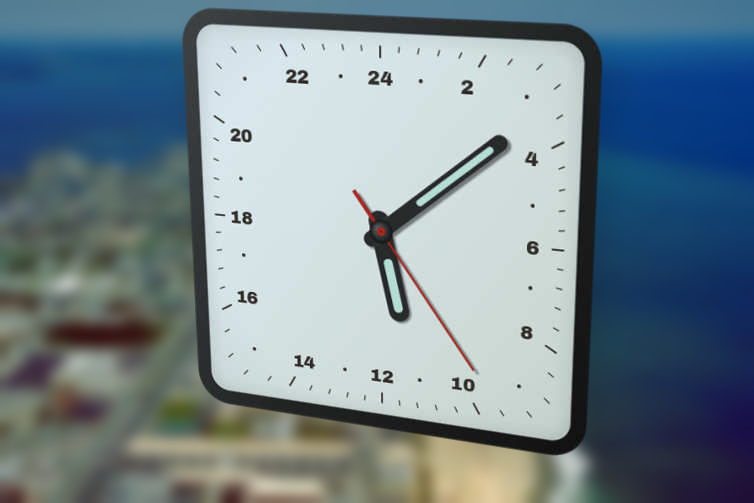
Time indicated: 11:08:24
